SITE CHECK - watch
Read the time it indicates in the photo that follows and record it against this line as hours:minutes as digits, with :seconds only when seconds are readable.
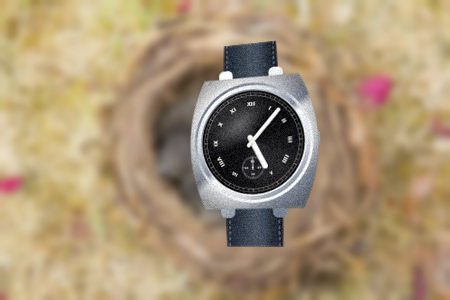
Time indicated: 5:07
